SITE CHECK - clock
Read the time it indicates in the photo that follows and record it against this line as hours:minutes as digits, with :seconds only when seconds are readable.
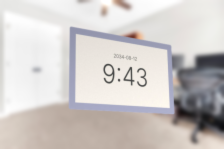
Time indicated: 9:43
